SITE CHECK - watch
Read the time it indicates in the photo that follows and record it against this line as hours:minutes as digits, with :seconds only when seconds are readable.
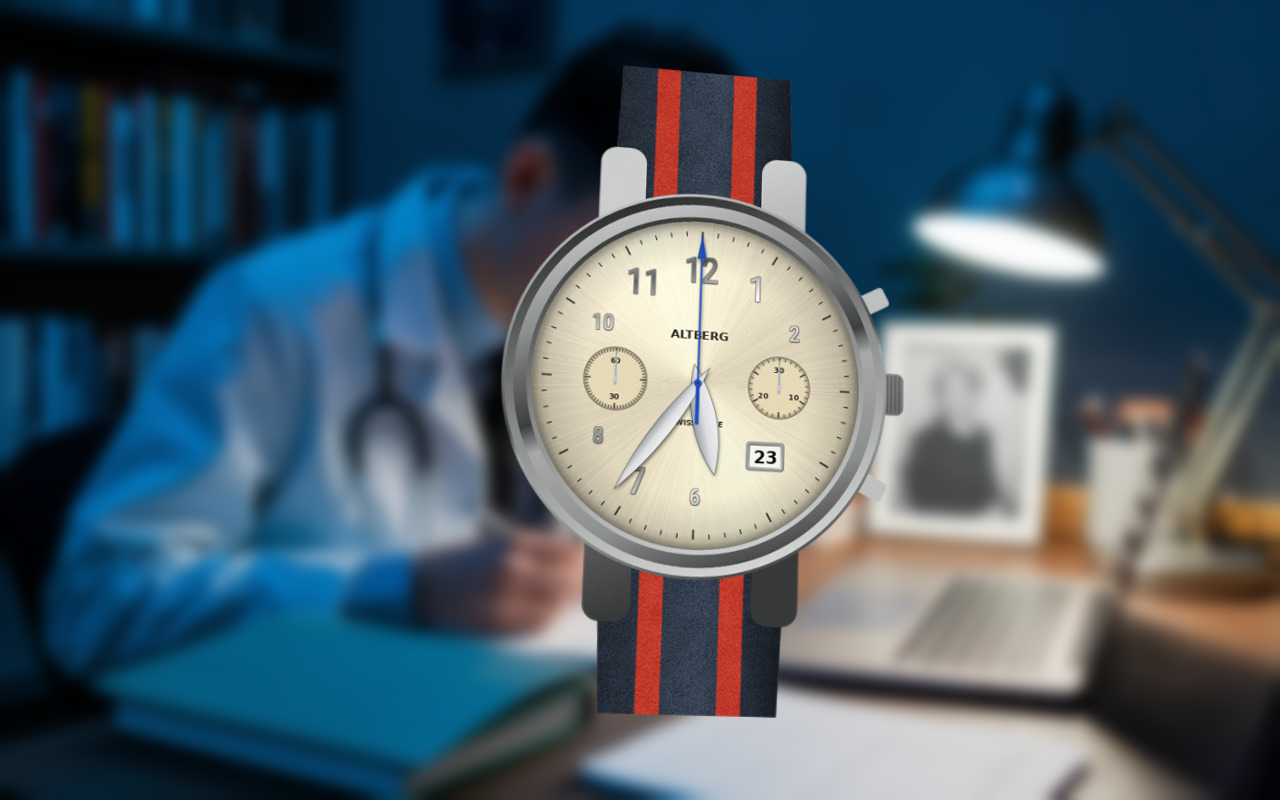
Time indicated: 5:36
